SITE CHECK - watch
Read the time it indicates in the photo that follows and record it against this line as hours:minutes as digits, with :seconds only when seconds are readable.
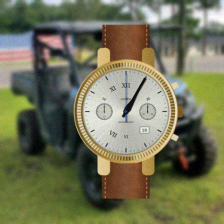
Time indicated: 1:05
